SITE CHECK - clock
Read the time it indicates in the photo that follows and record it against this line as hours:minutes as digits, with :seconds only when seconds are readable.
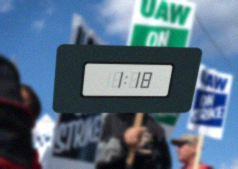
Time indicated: 1:18
